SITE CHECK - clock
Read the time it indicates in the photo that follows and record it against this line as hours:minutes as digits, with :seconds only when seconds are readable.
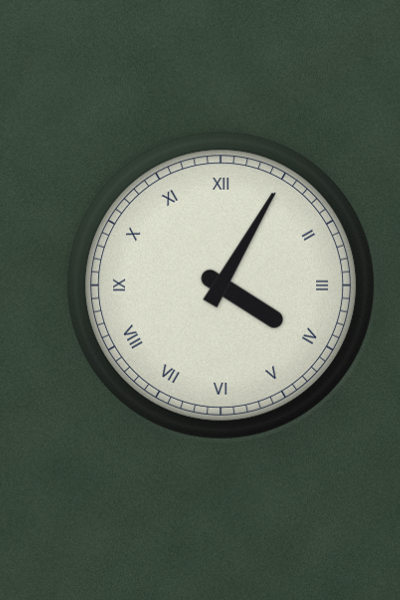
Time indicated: 4:05
